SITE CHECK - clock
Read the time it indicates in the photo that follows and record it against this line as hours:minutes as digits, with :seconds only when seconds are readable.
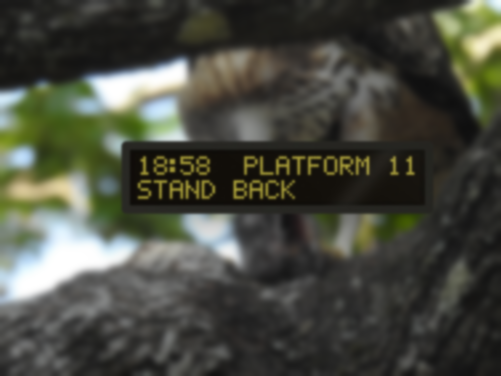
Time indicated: 18:58
